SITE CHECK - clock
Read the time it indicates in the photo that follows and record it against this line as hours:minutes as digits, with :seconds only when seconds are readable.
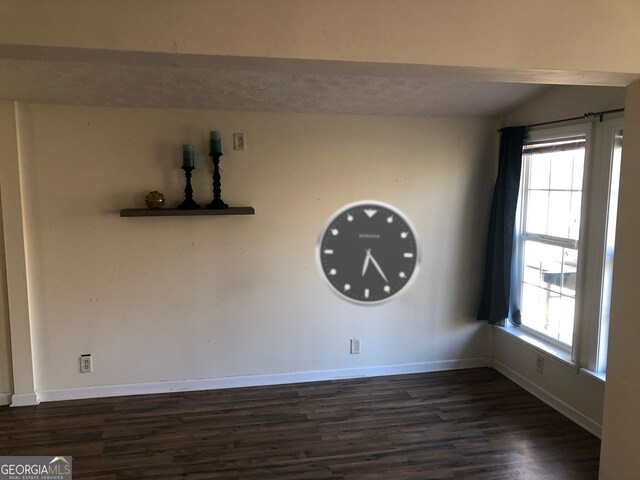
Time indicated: 6:24
